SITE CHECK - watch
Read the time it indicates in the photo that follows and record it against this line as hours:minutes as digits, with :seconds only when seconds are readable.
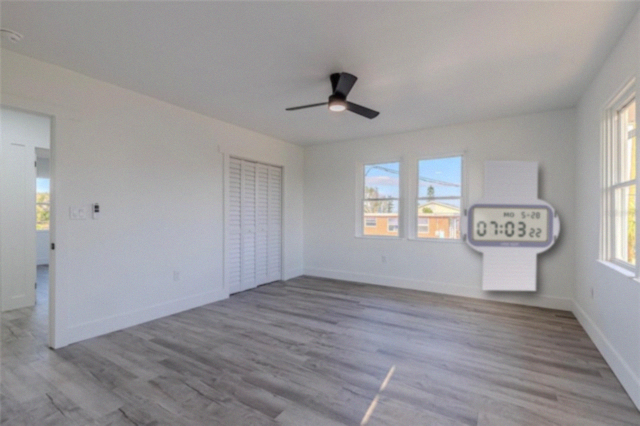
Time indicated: 7:03
